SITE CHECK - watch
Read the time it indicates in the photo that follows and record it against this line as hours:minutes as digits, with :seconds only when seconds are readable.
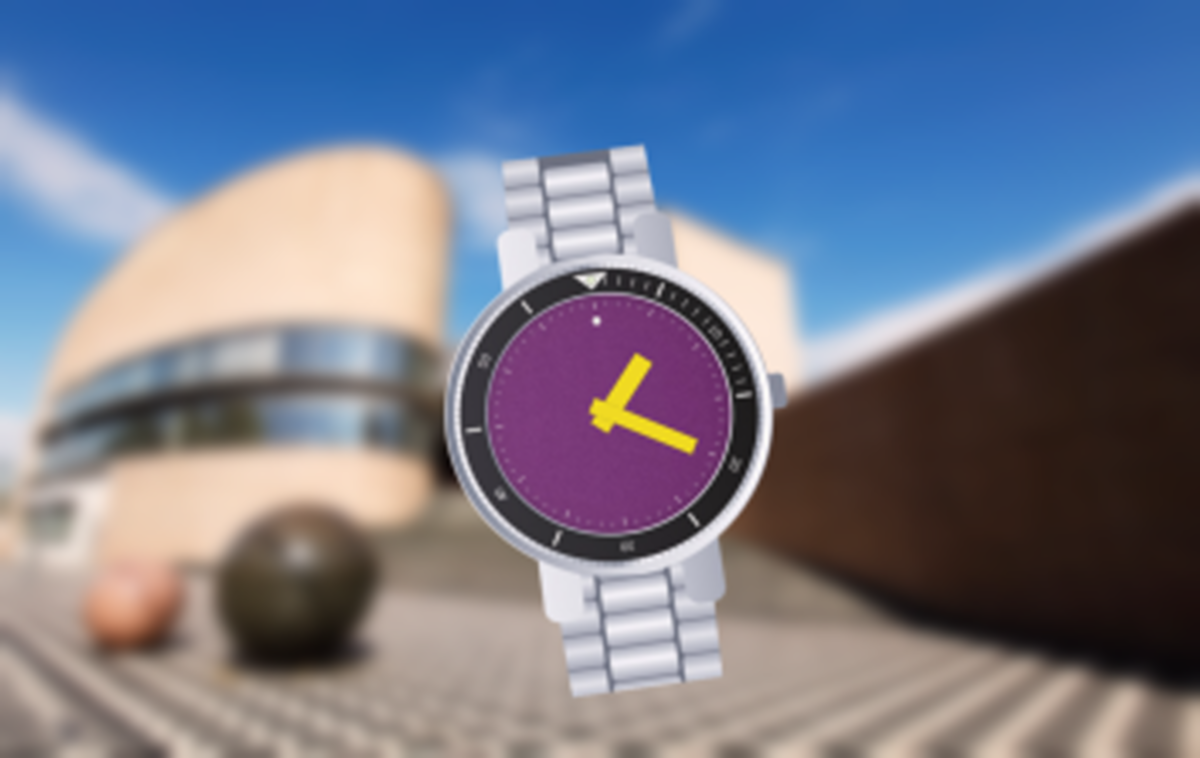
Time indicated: 1:20
